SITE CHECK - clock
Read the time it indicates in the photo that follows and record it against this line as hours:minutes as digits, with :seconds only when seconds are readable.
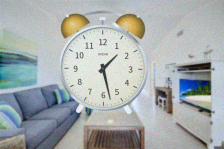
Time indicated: 1:28
